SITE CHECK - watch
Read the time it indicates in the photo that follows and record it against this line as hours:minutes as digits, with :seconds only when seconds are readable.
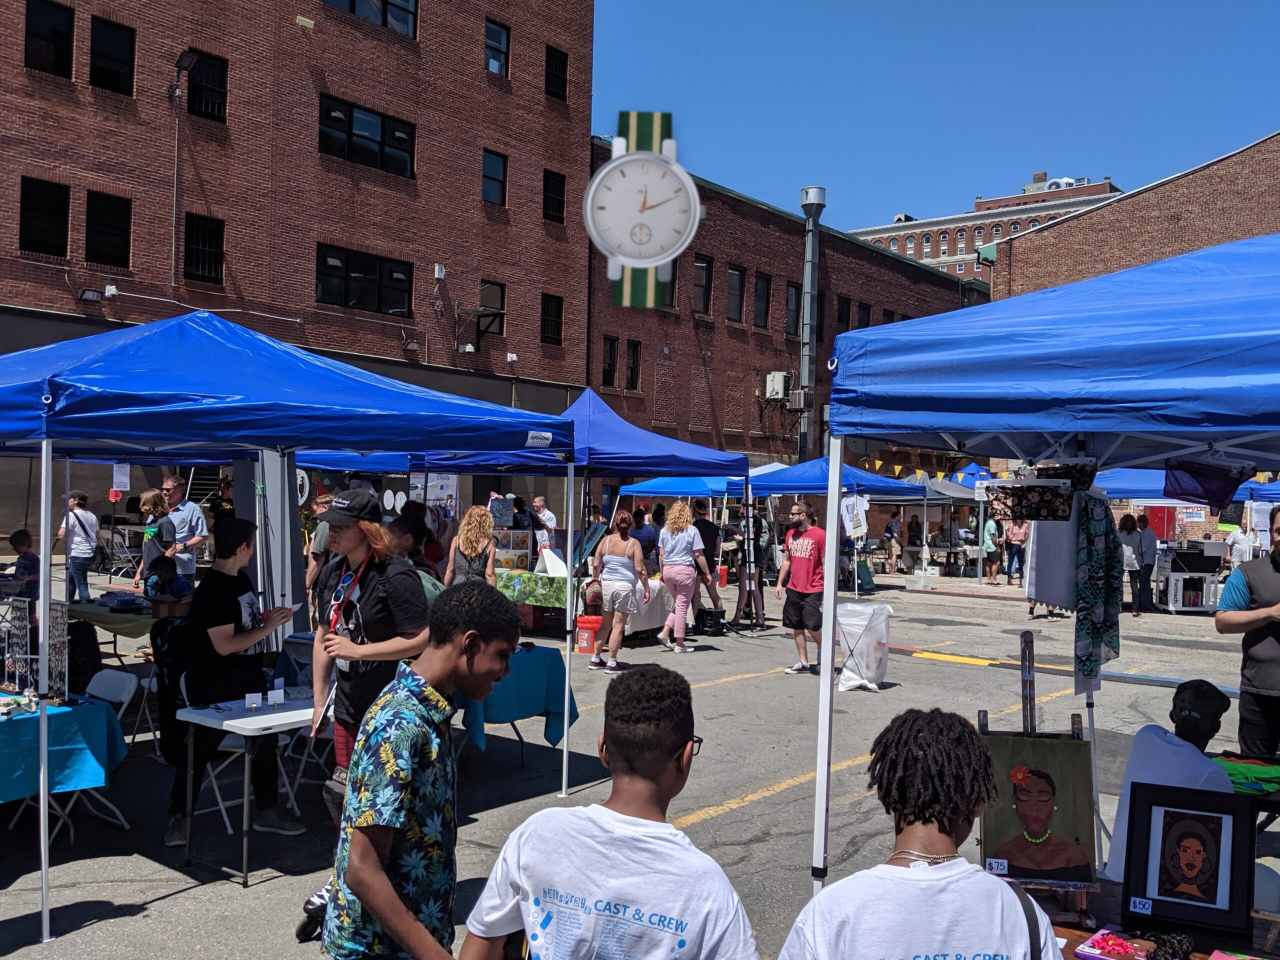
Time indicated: 12:11
